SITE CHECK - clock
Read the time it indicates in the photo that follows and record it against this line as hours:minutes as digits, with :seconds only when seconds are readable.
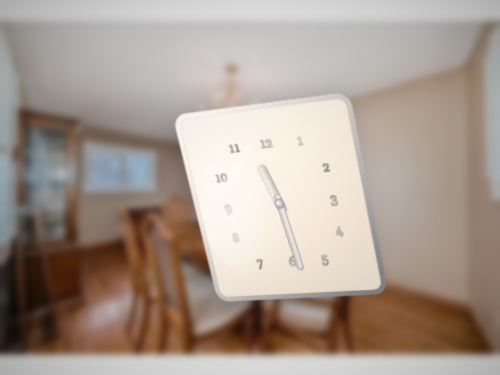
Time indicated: 11:29
